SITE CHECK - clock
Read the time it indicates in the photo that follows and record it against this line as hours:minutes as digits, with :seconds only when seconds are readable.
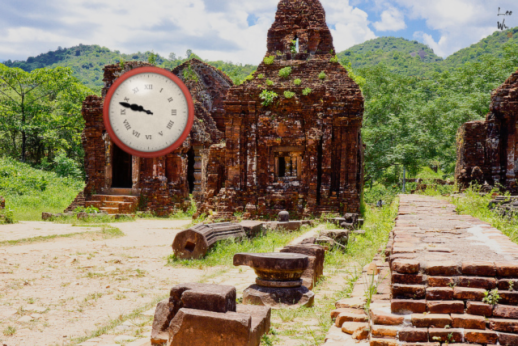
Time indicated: 9:48
